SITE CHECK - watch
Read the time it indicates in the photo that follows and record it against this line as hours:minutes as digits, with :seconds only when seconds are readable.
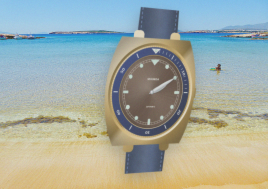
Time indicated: 2:10
